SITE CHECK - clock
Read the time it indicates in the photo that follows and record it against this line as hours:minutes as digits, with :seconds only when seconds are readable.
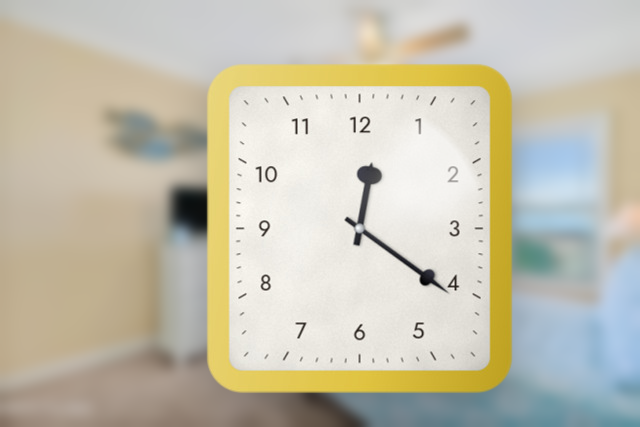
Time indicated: 12:21
